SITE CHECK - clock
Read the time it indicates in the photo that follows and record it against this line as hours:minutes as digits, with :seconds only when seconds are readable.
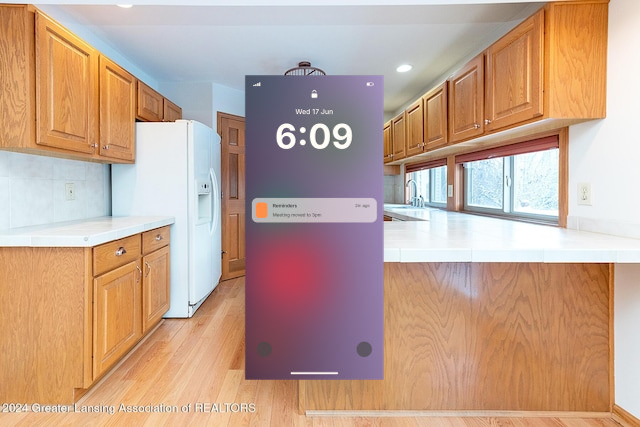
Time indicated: 6:09
